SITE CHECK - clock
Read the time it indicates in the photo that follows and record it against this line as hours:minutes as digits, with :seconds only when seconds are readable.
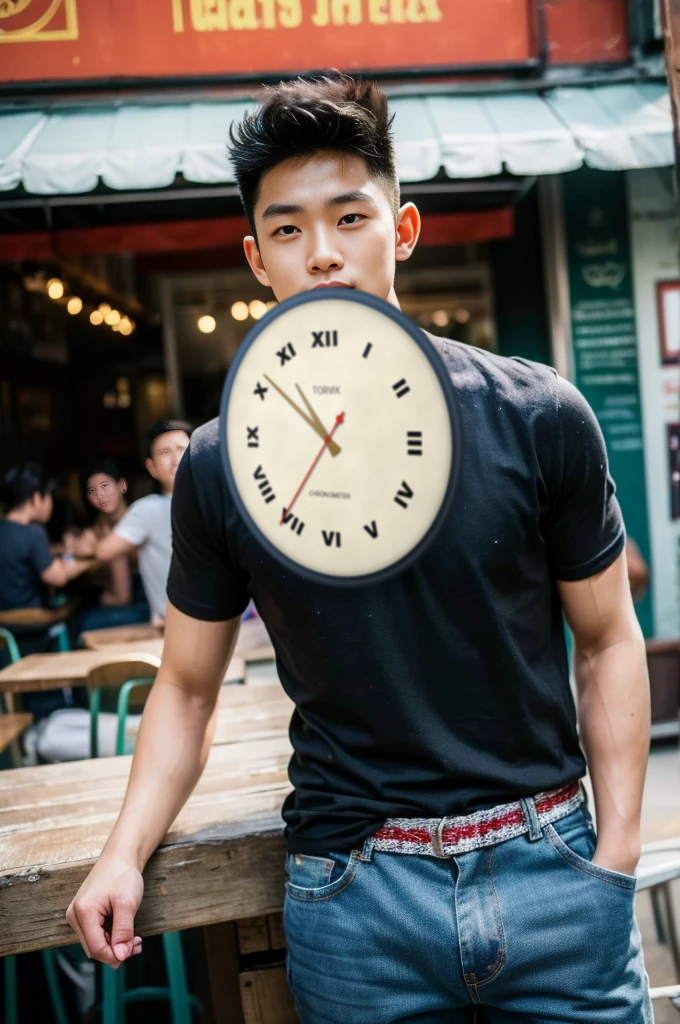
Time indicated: 10:51:36
